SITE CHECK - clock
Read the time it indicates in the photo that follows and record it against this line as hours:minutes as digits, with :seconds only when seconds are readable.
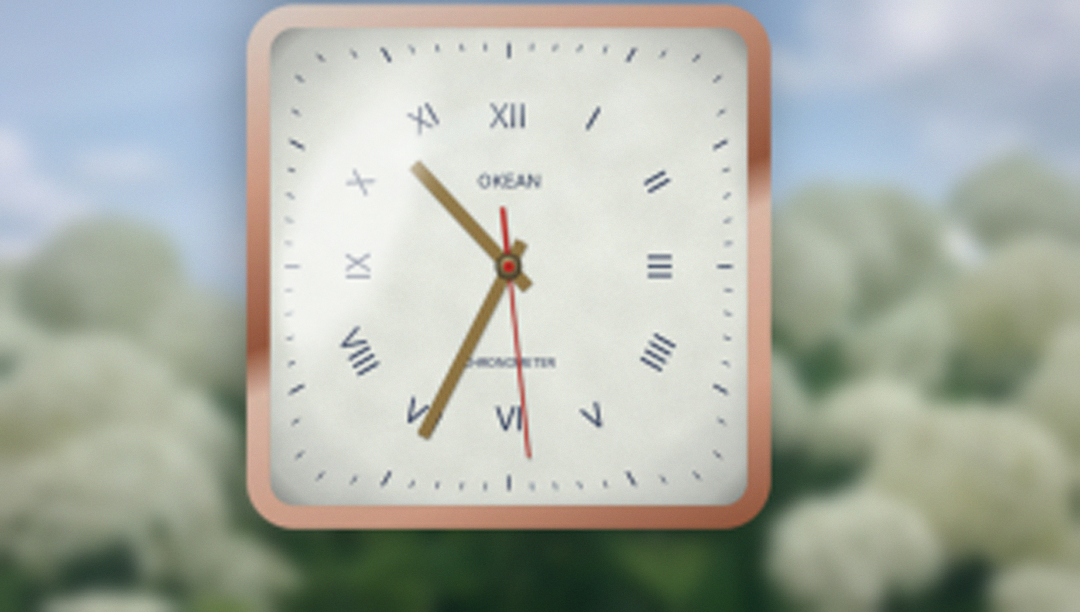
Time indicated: 10:34:29
